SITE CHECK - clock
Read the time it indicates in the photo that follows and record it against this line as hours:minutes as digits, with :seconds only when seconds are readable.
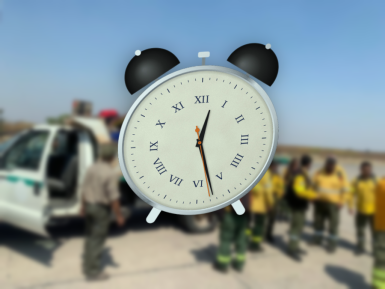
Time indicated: 12:27:28
